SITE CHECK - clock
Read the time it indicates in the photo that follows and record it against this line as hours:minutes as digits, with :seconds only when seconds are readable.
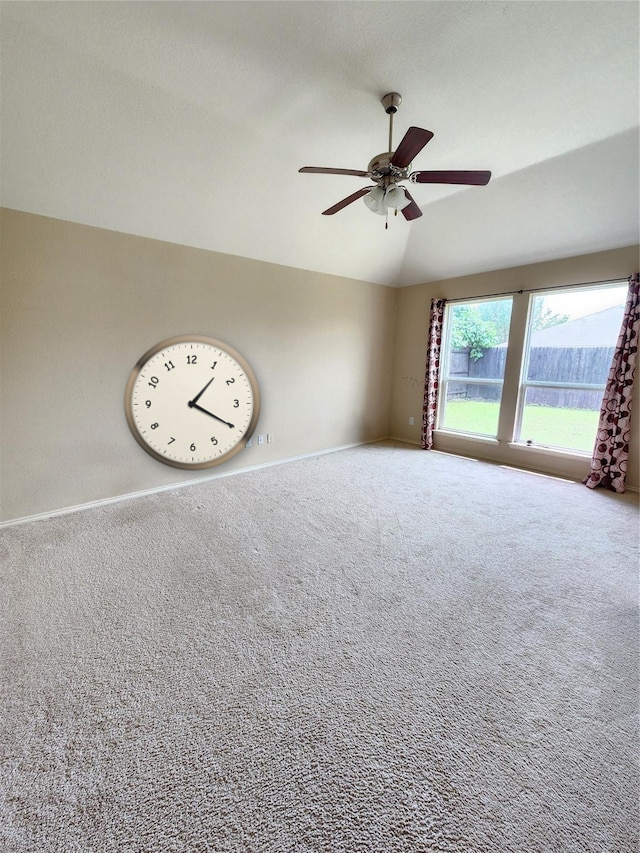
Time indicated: 1:20
